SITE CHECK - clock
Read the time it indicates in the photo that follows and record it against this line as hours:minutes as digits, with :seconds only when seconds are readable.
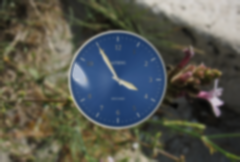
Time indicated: 3:55
